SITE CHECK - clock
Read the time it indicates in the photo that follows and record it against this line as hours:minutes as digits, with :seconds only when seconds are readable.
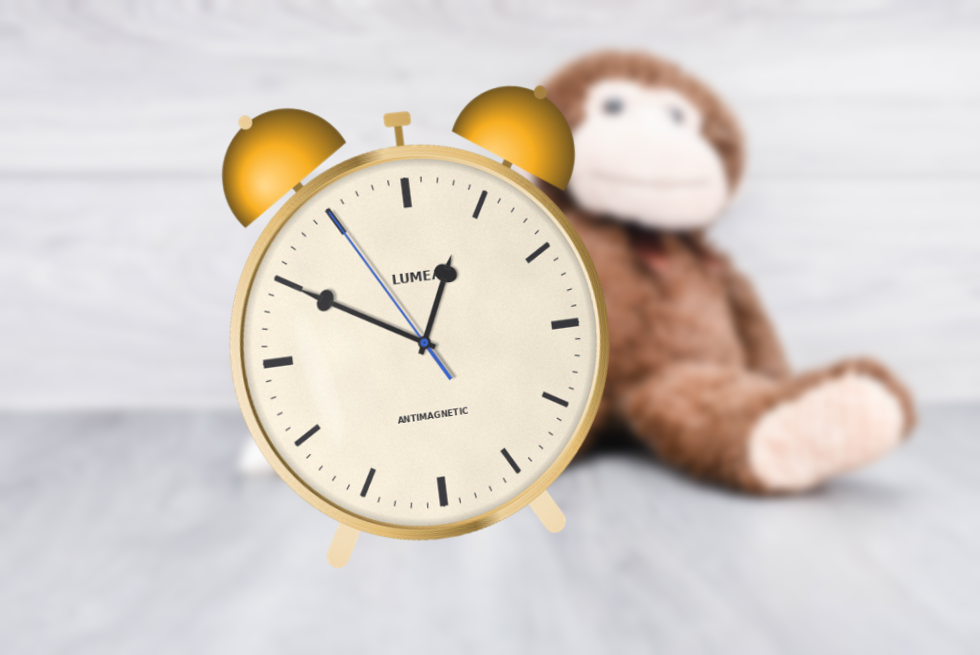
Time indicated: 12:49:55
